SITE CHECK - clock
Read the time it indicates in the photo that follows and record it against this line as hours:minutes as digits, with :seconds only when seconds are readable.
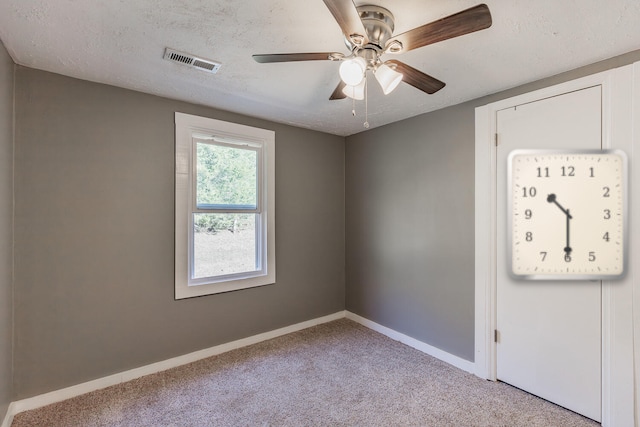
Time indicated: 10:30
